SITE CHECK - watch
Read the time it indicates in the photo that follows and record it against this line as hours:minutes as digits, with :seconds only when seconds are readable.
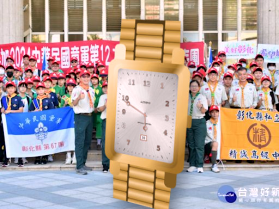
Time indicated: 5:49
